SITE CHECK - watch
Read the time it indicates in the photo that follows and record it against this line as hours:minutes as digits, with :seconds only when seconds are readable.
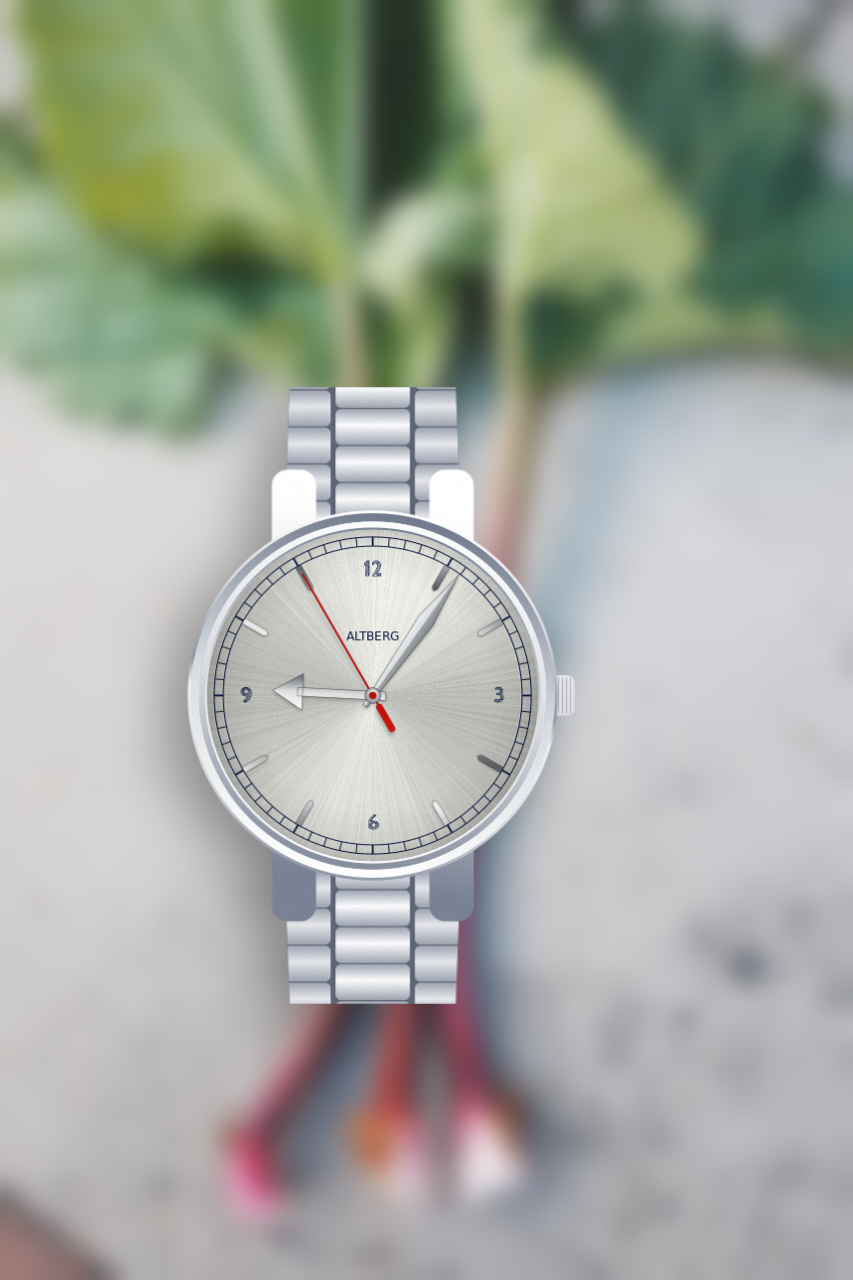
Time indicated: 9:05:55
